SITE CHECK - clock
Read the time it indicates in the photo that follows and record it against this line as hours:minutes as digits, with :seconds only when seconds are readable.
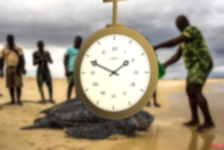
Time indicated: 1:49
